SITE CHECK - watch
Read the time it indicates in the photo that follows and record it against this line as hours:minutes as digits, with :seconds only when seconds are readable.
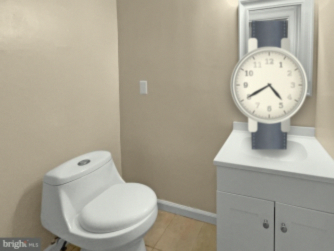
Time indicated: 4:40
